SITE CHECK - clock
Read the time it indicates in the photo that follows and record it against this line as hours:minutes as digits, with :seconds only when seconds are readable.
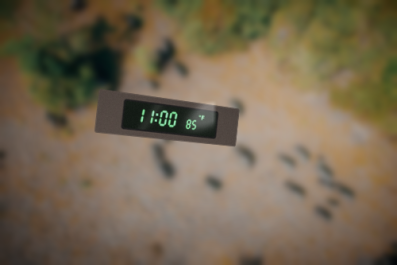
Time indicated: 11:00
